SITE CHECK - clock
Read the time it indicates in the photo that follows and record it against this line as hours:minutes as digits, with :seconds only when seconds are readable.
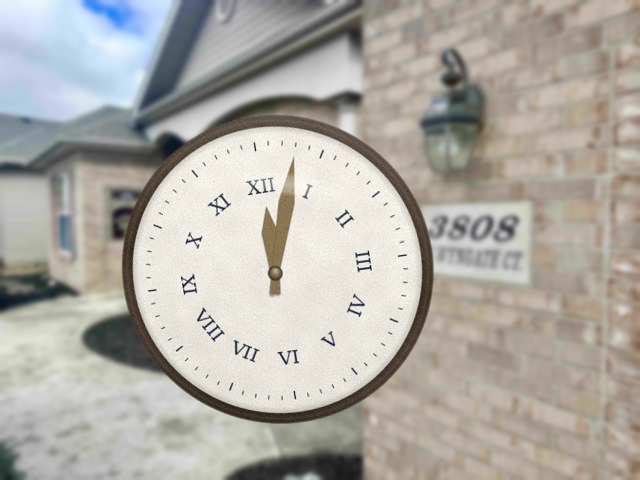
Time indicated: 12:03
